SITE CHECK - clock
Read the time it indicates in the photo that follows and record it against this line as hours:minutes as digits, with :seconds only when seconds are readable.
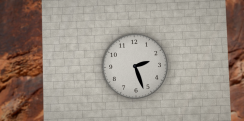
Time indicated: 2:27
